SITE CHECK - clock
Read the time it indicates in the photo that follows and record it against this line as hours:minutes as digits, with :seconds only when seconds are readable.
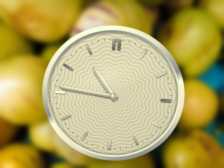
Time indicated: 10:46
